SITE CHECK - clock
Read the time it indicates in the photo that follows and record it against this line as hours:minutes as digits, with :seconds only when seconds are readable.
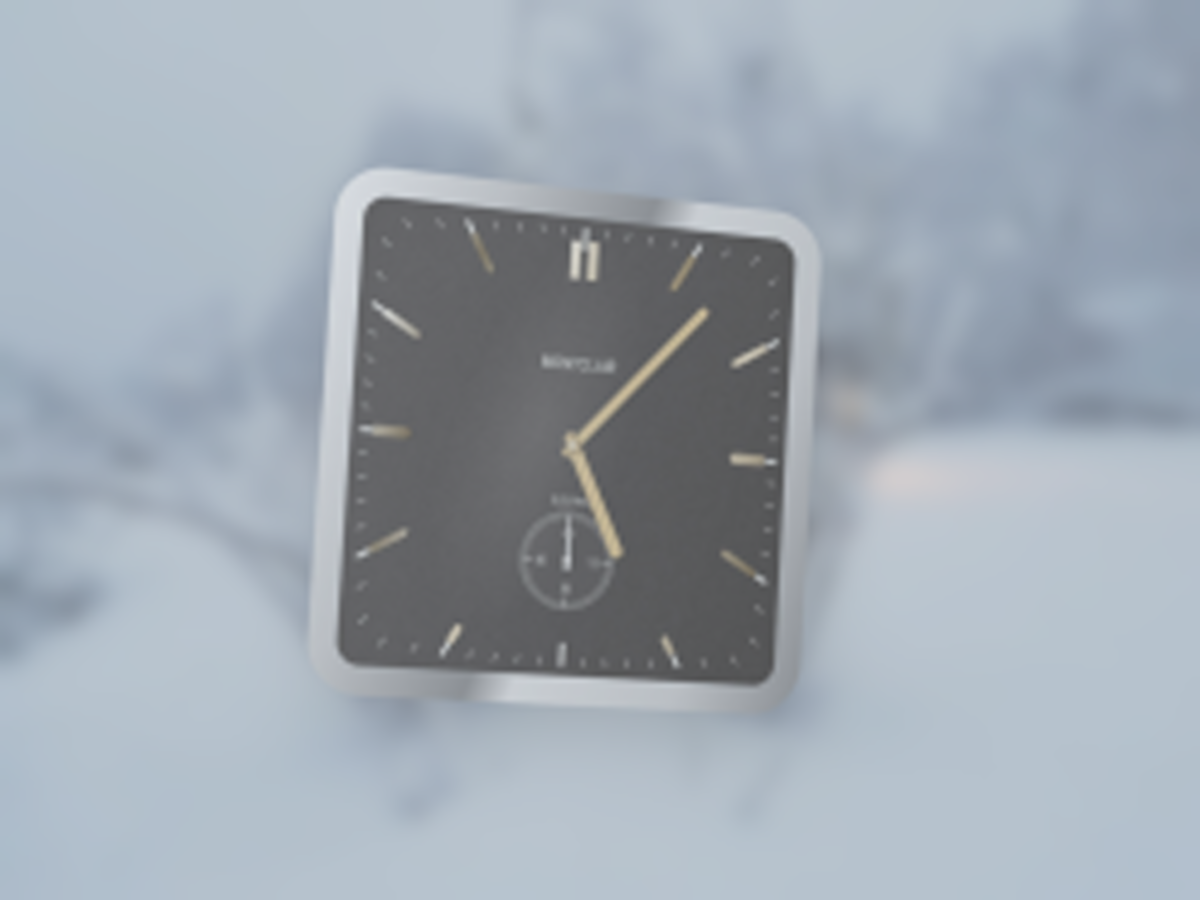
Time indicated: 5:07
